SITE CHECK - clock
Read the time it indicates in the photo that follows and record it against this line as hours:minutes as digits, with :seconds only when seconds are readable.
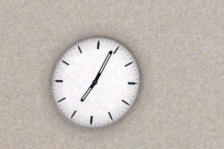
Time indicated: 7:04
